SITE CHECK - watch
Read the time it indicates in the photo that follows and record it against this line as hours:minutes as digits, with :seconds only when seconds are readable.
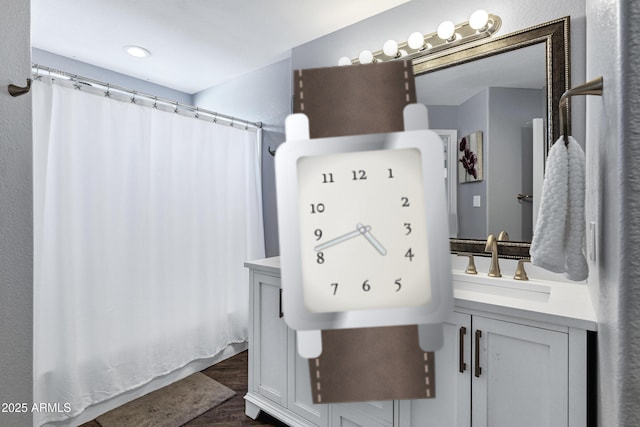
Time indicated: 4:42
